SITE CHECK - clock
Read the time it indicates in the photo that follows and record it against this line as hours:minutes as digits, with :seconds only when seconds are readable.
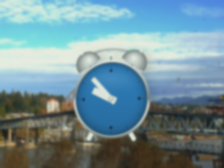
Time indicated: 9:53
